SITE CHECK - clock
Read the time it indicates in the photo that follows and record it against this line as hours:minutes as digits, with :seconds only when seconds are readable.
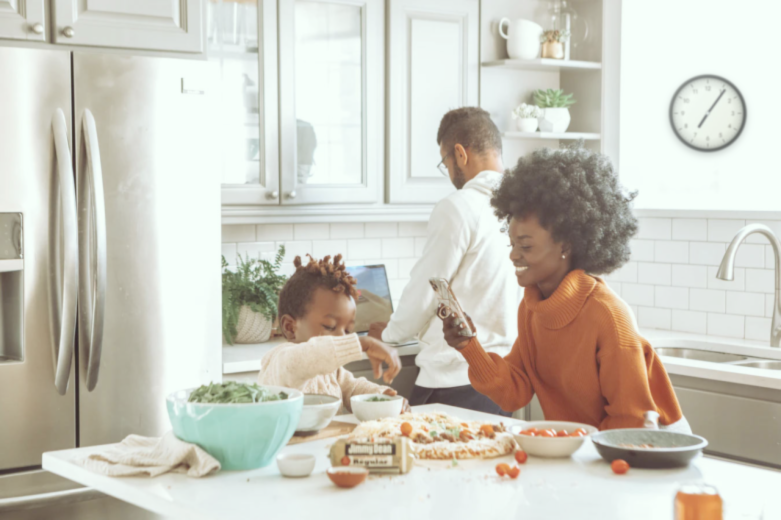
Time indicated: 7:06
